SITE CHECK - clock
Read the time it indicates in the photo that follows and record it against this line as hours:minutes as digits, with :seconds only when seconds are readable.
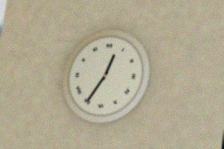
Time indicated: 12:35
